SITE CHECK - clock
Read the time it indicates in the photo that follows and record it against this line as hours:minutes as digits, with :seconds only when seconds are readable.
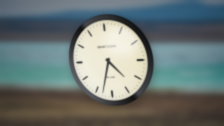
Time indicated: 4:33
